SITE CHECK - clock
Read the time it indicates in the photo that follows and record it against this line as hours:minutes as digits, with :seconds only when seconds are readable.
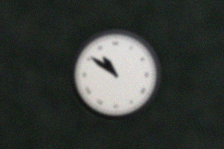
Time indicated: 10:51
